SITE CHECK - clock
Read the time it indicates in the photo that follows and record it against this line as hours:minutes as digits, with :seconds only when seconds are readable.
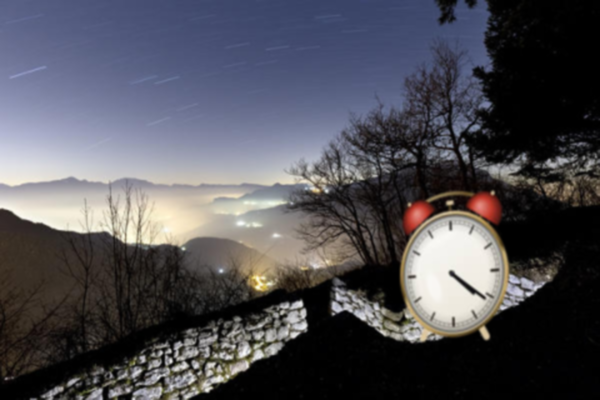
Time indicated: 4:21
